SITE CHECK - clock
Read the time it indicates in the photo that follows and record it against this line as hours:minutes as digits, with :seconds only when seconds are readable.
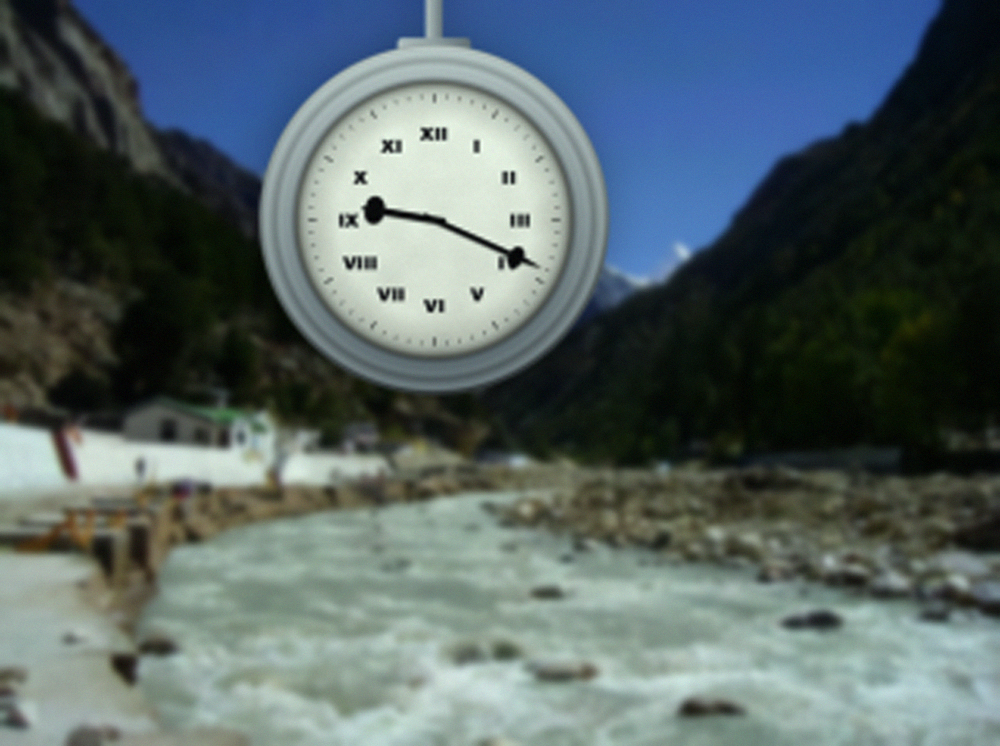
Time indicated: 9:19
